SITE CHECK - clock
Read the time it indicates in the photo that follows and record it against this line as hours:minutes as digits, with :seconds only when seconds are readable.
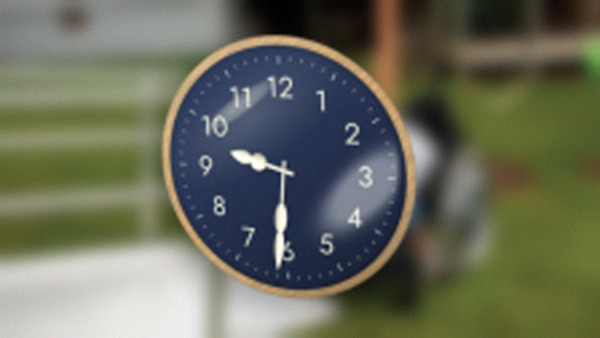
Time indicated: 9:31
